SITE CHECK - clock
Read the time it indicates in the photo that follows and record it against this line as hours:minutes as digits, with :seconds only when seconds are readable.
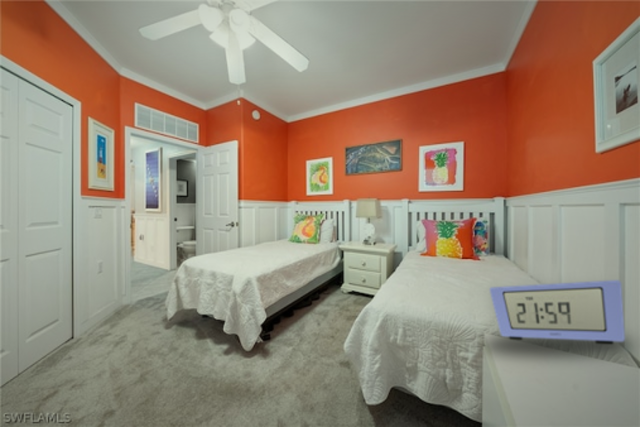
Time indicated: 21:59
